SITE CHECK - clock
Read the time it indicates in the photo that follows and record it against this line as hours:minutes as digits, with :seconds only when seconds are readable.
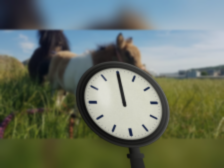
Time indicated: 12:00
